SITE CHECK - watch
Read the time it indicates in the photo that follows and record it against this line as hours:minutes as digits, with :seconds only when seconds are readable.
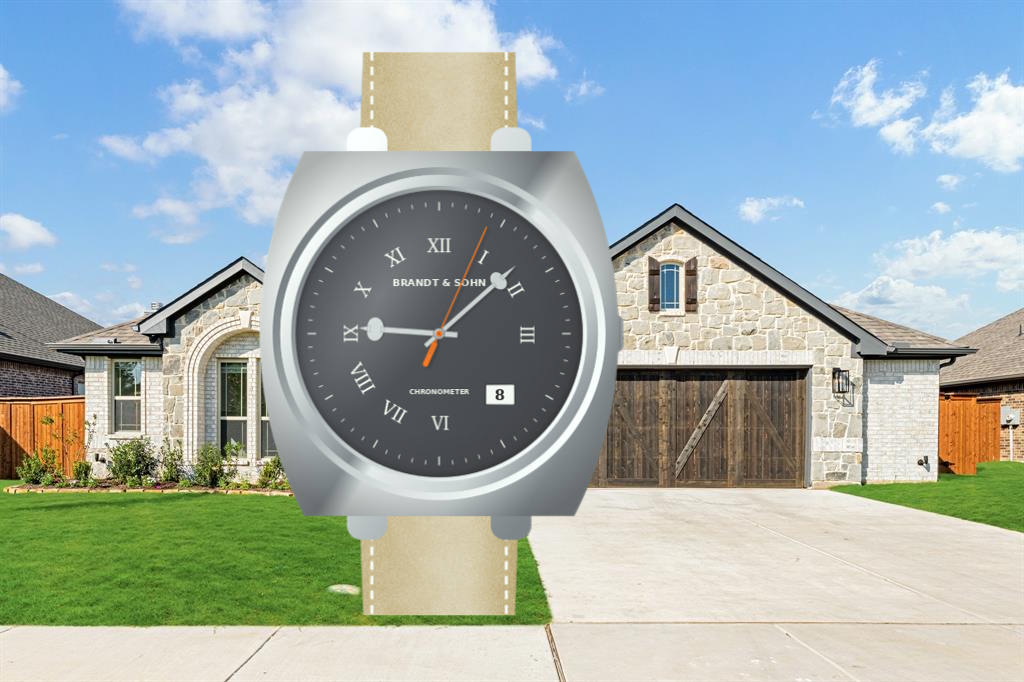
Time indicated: 9:08:04
